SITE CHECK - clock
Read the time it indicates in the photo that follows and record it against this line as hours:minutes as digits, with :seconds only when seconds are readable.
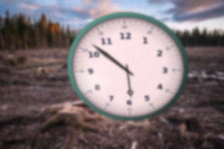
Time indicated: 5:52
